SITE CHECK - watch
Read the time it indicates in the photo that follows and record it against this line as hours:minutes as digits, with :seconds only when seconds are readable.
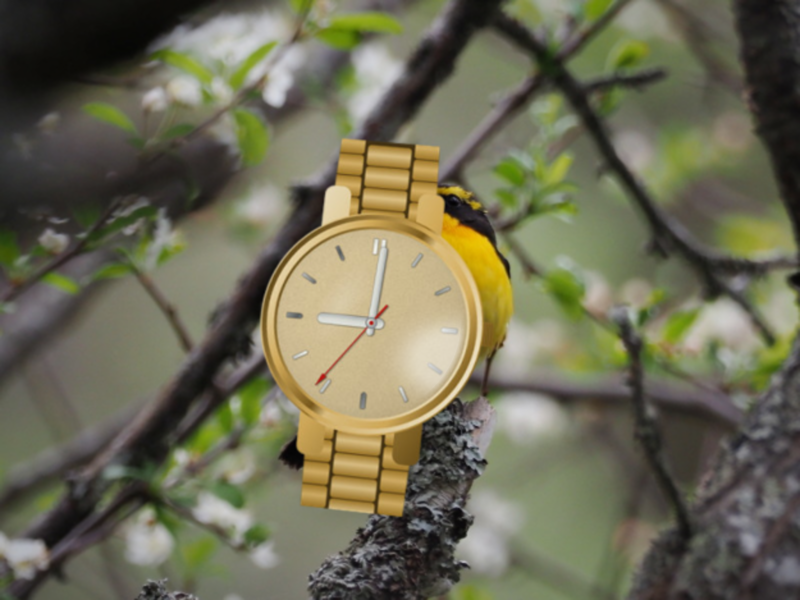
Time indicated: 9:00:36
